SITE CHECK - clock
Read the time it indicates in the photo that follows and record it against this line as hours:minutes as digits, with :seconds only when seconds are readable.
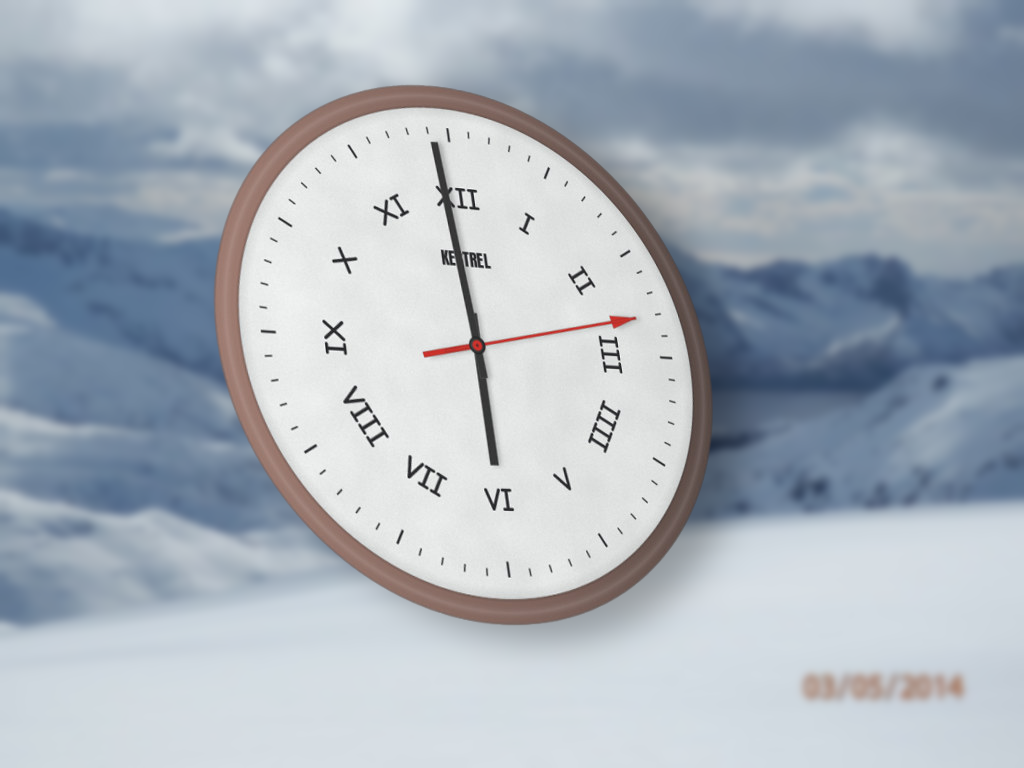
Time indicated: 5:59:13
